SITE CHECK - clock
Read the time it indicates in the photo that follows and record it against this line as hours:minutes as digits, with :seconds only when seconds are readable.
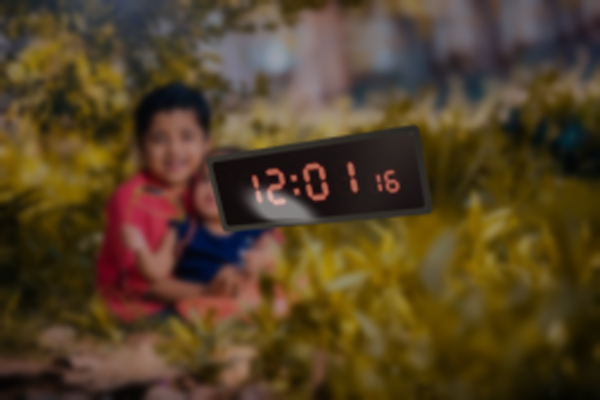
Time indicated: 12:01:16
